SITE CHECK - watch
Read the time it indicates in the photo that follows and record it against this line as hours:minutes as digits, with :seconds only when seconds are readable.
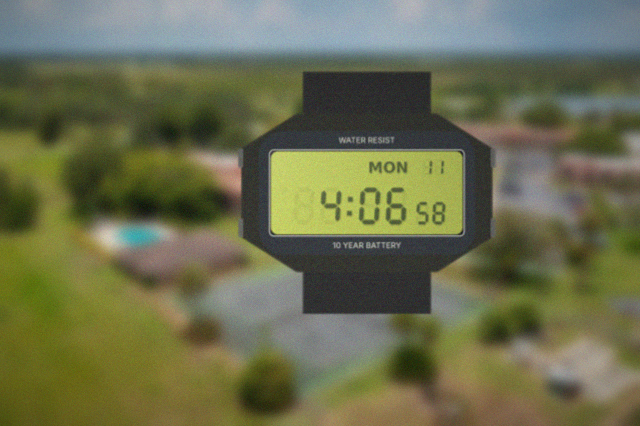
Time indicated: 4:06:58
